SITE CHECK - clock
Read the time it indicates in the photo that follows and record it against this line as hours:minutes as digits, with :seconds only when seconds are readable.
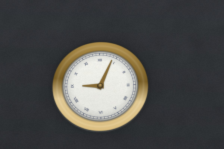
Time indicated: 9:04
